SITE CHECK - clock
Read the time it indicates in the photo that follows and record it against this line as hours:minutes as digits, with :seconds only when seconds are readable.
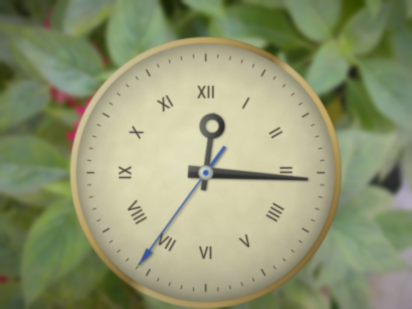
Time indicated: 12:15:36
